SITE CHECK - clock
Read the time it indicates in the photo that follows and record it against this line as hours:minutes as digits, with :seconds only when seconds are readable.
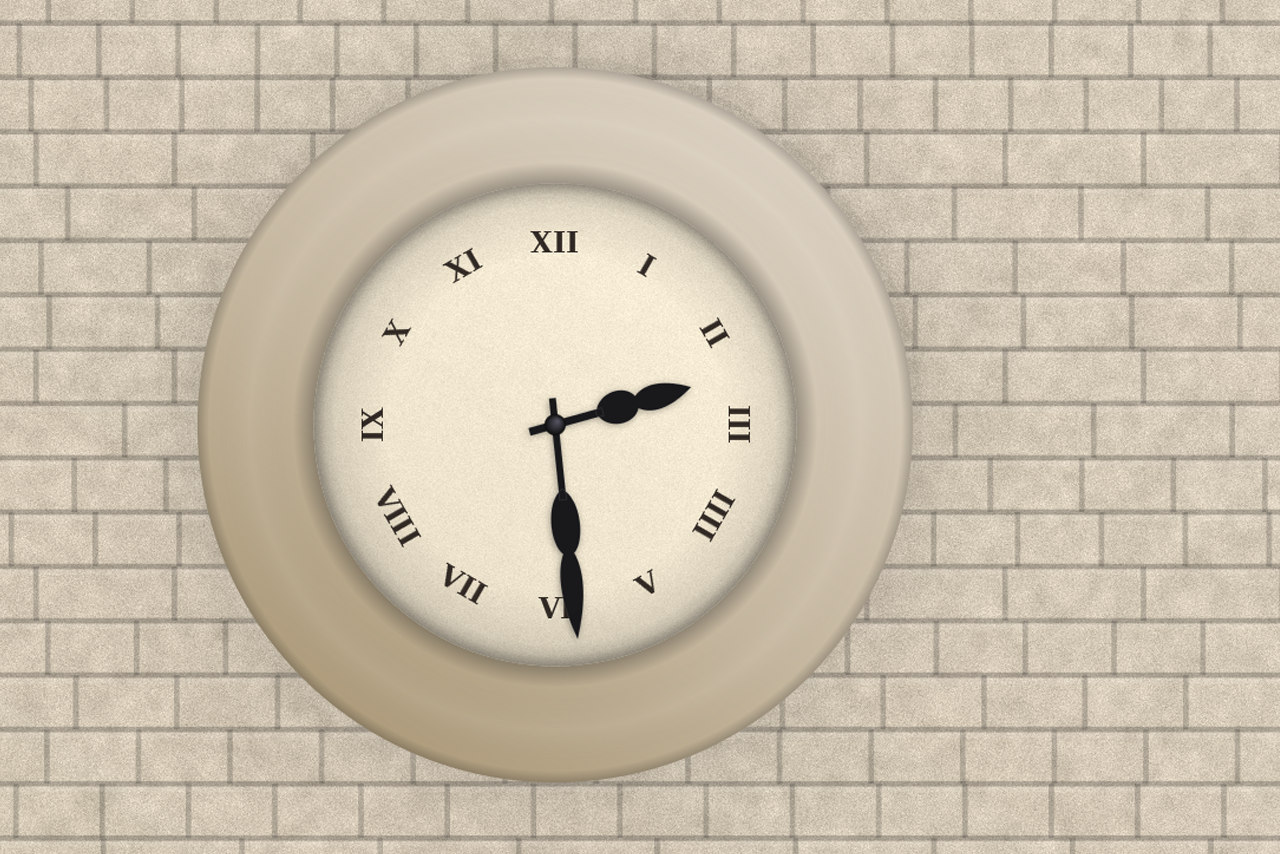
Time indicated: 2:29
